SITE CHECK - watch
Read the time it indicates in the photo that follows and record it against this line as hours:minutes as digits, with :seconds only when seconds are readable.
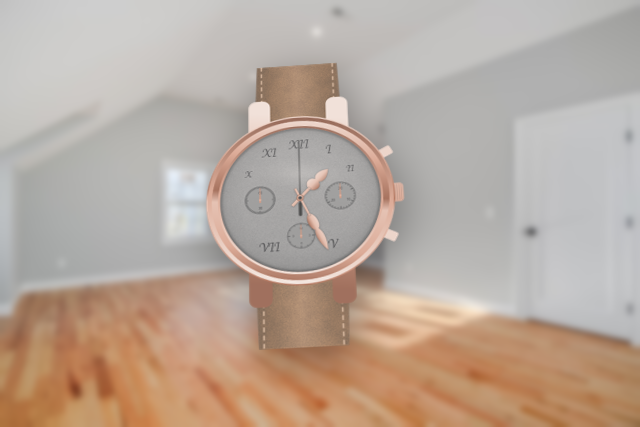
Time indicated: 1:26
